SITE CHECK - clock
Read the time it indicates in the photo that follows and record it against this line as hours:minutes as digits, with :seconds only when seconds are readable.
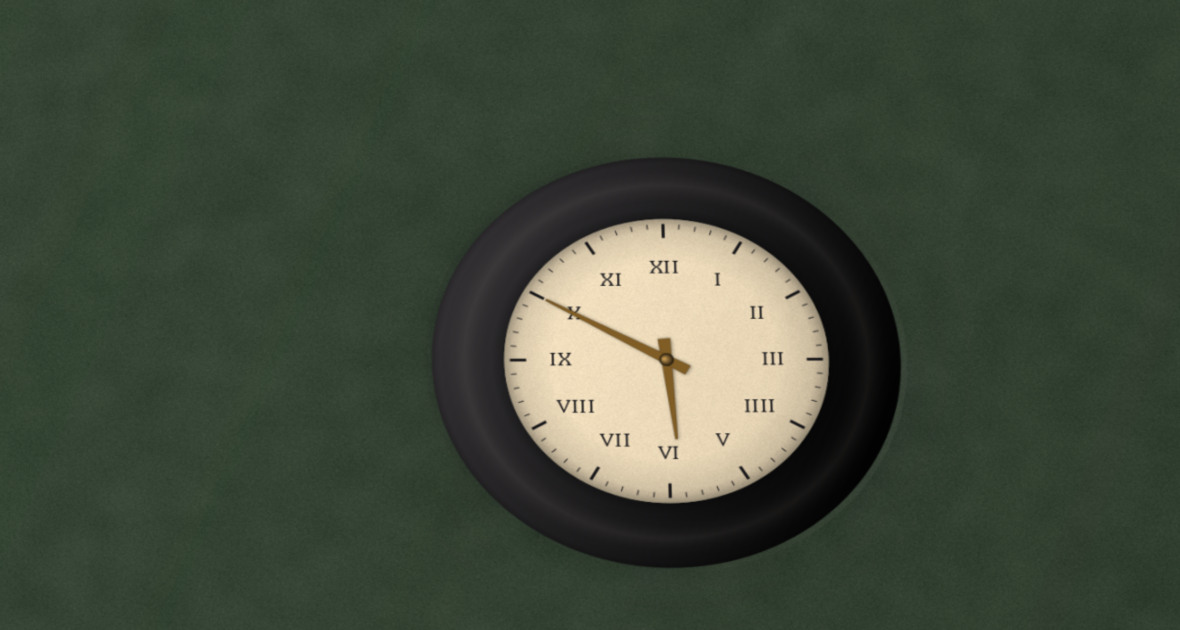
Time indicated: 5:50
